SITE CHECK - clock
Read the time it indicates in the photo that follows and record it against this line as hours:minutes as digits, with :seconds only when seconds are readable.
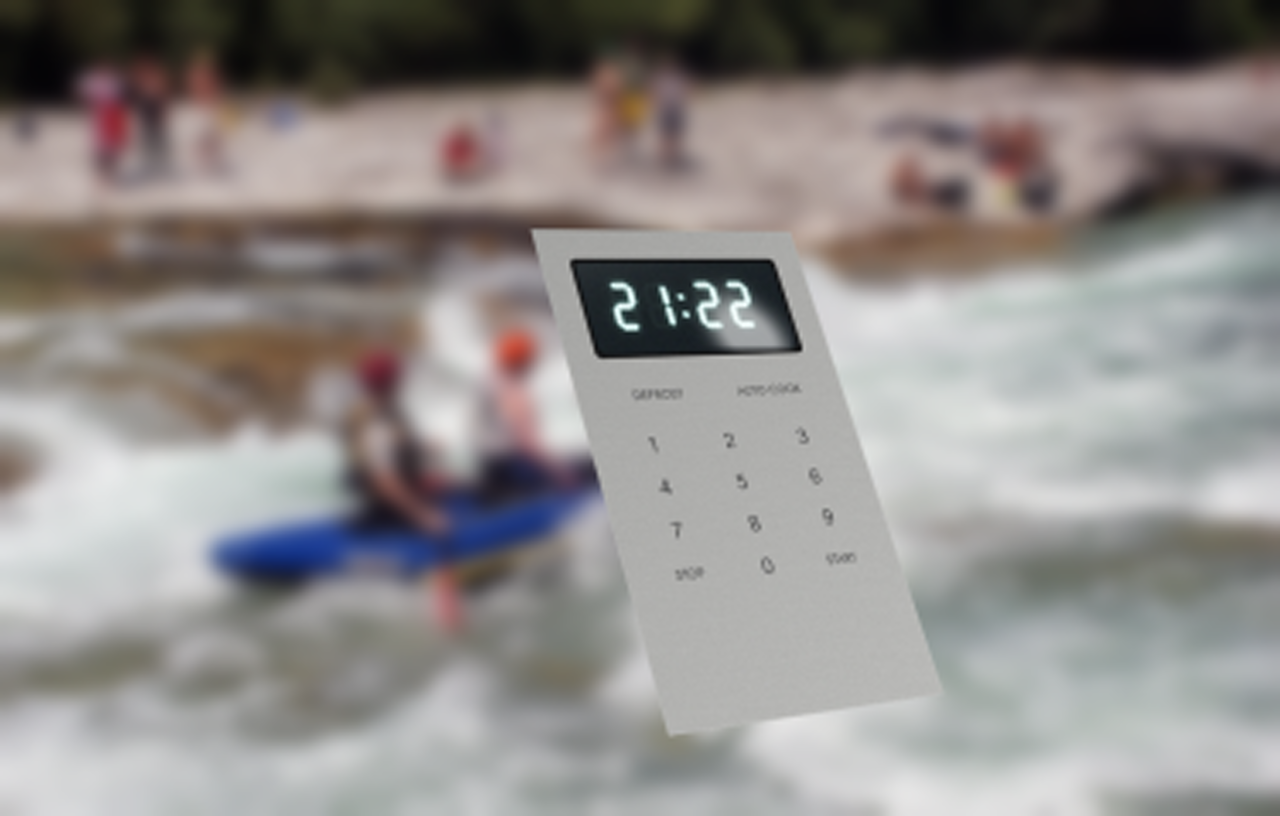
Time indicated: 21:22
